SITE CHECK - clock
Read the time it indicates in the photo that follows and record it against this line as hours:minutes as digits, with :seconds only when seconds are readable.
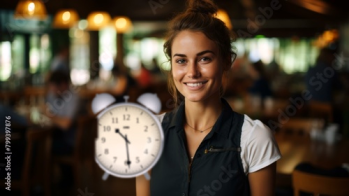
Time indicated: 10:29
